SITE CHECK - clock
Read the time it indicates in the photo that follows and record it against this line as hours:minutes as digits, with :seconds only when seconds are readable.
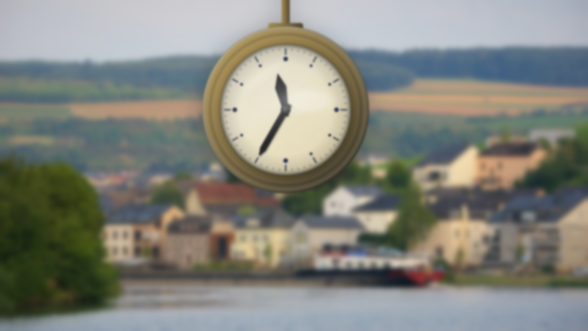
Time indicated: 11:35
